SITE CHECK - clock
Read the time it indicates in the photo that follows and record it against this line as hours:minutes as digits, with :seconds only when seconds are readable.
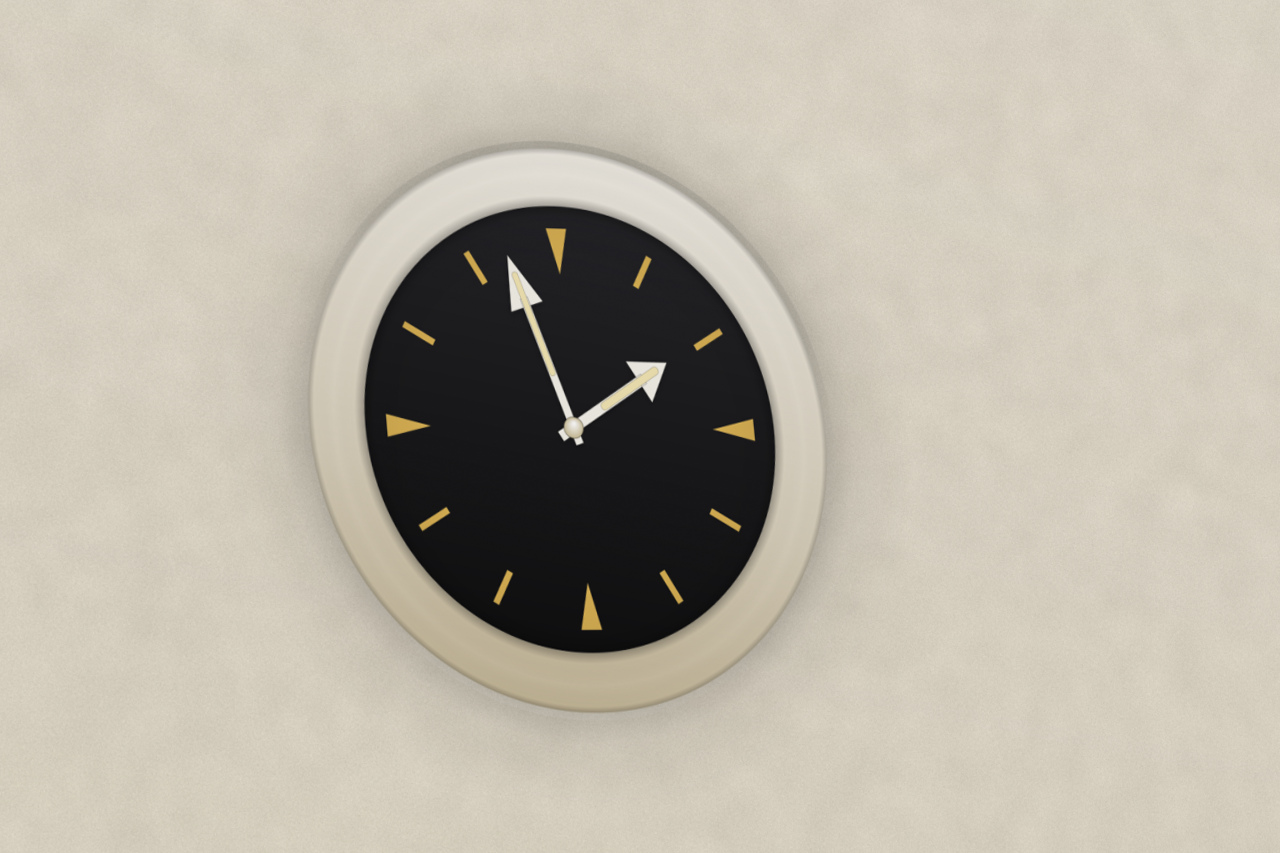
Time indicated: 1:57
